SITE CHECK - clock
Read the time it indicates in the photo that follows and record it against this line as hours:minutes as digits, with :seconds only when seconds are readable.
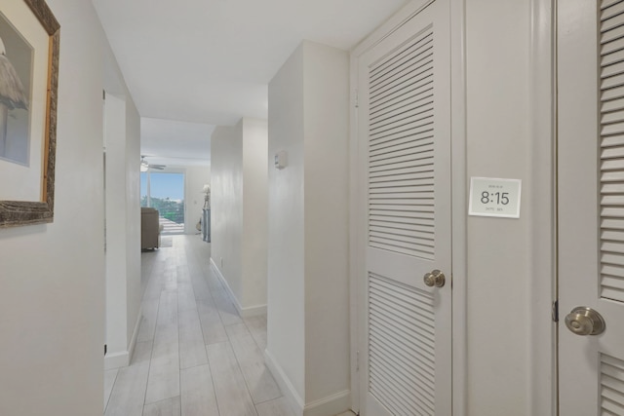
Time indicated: 8:15
